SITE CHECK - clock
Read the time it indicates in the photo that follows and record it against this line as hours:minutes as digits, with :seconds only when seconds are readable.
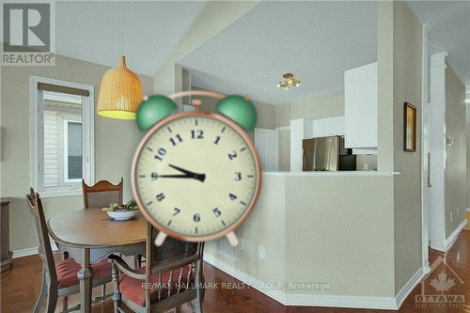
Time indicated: 9:45
